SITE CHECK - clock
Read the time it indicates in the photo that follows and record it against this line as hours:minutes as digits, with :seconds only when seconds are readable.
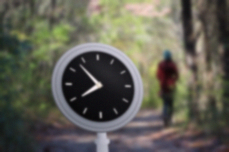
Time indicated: 7:53
